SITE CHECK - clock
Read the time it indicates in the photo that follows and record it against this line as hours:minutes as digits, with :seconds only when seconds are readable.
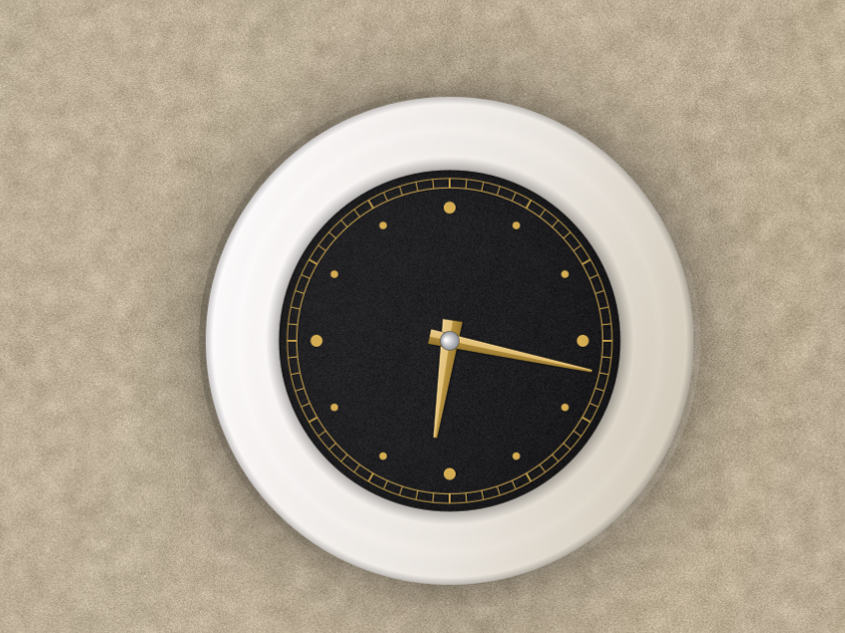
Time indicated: 6:17
